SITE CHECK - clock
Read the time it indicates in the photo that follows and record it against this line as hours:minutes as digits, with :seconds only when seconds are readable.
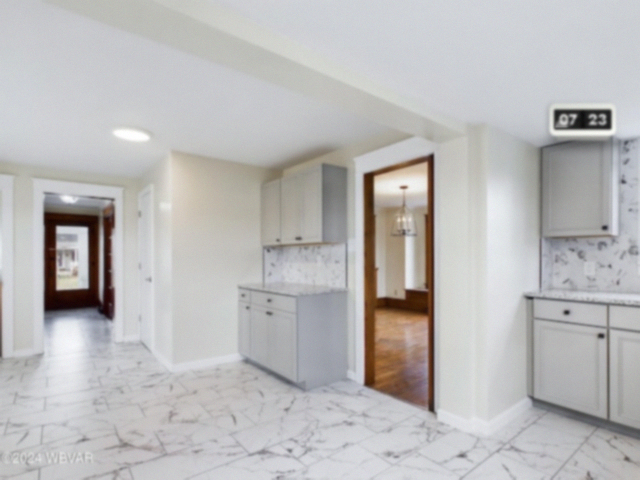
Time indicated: 7:23
